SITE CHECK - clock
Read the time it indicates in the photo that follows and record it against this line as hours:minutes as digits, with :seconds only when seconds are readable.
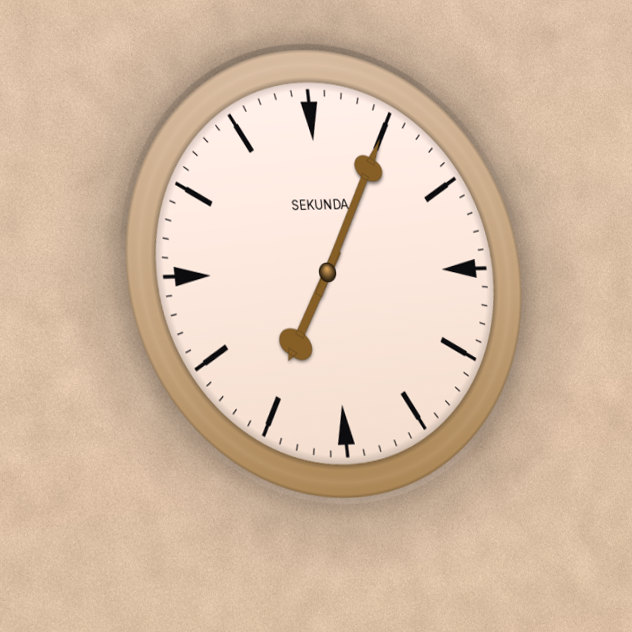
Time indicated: 7:05
